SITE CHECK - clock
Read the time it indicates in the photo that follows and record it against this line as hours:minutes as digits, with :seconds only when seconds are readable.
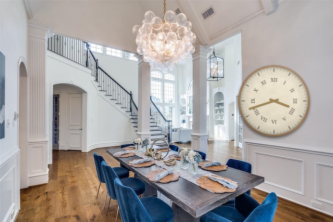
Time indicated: 3:42
